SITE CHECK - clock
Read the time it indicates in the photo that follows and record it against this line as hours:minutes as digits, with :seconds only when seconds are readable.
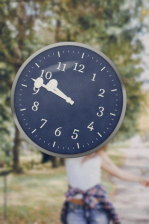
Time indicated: 9:47
